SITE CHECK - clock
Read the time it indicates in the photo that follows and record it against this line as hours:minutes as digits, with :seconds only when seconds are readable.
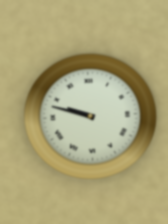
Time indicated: 9:48
